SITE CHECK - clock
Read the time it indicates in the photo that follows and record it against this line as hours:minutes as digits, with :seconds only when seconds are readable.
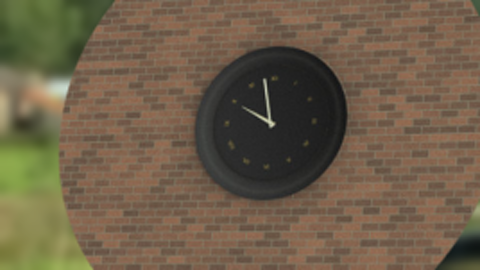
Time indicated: 9:58
